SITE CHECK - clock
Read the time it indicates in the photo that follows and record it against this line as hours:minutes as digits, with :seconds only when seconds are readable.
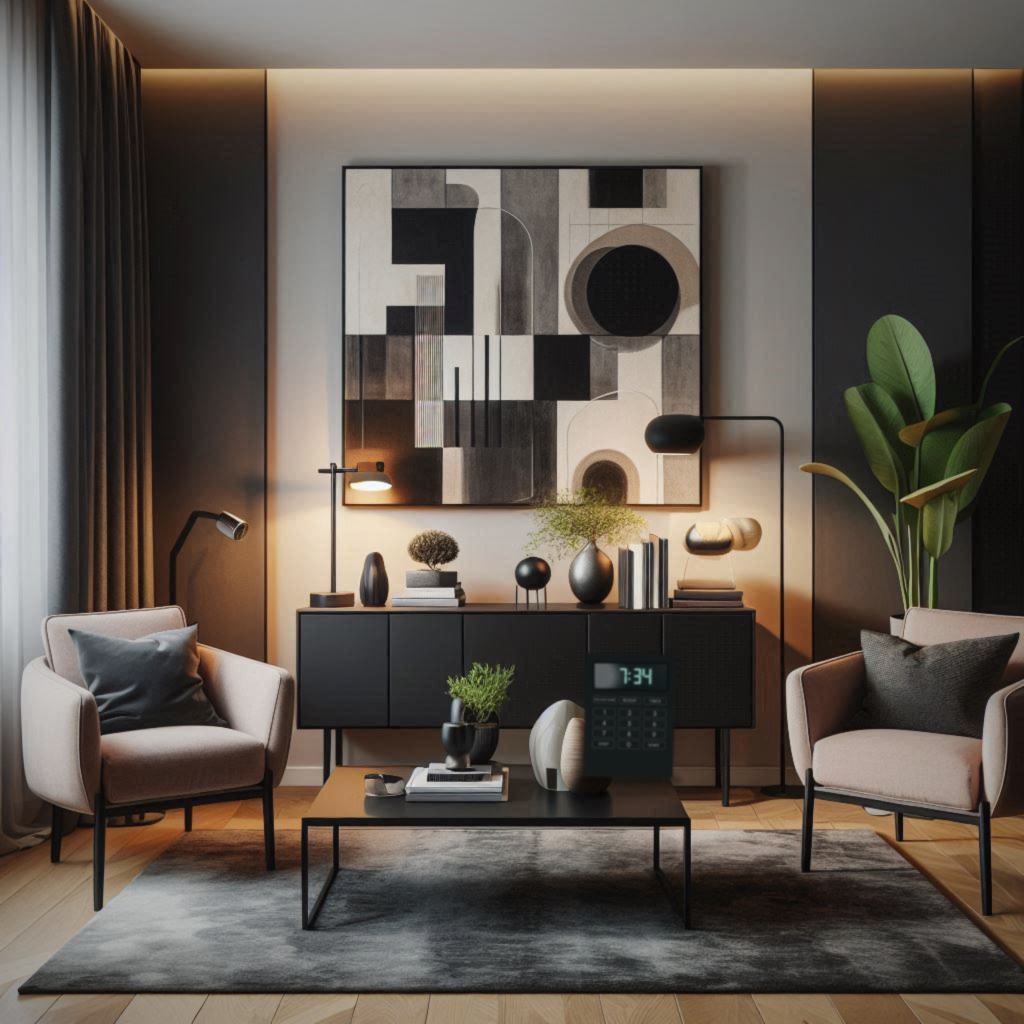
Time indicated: 7:34
